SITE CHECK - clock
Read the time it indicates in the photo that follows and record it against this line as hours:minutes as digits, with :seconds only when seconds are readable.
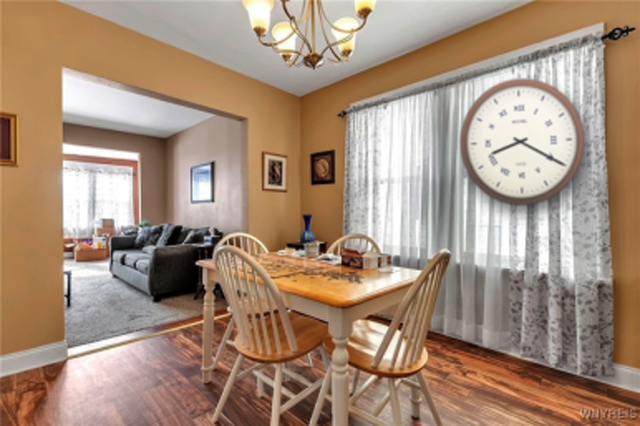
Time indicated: 8:20
